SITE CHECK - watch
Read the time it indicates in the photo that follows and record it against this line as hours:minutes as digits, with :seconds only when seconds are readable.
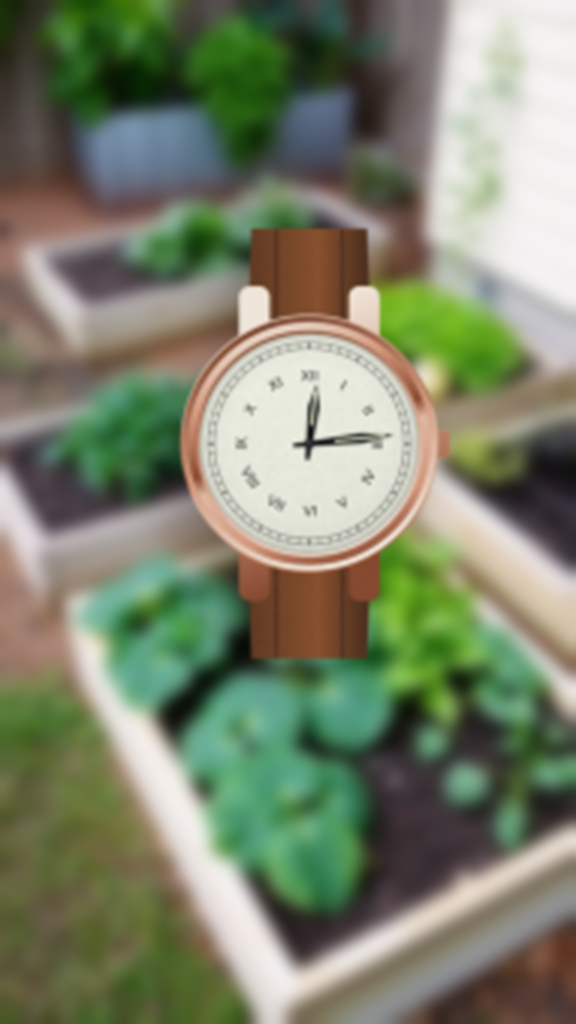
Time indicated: 12:14
